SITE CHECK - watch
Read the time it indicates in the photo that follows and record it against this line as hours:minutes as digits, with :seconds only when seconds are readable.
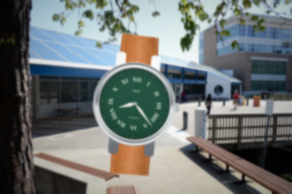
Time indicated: 8:23
